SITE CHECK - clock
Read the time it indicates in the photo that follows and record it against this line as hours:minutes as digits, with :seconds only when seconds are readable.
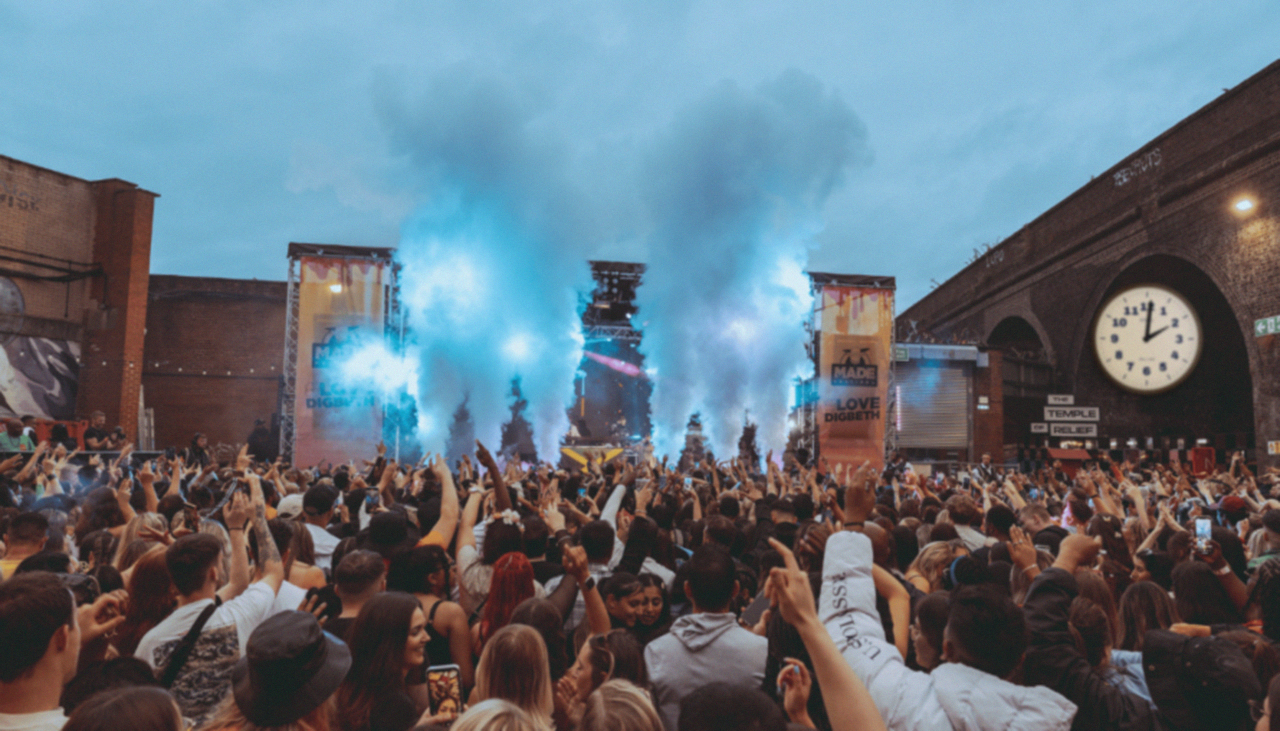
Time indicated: 2:01
